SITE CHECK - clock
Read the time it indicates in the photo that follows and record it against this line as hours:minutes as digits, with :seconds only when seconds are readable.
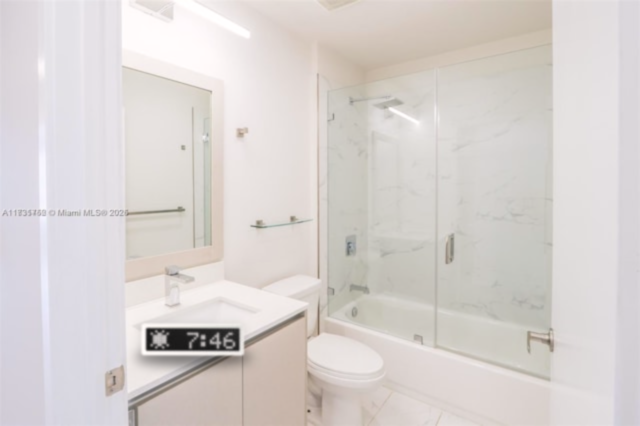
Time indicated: 7:46
